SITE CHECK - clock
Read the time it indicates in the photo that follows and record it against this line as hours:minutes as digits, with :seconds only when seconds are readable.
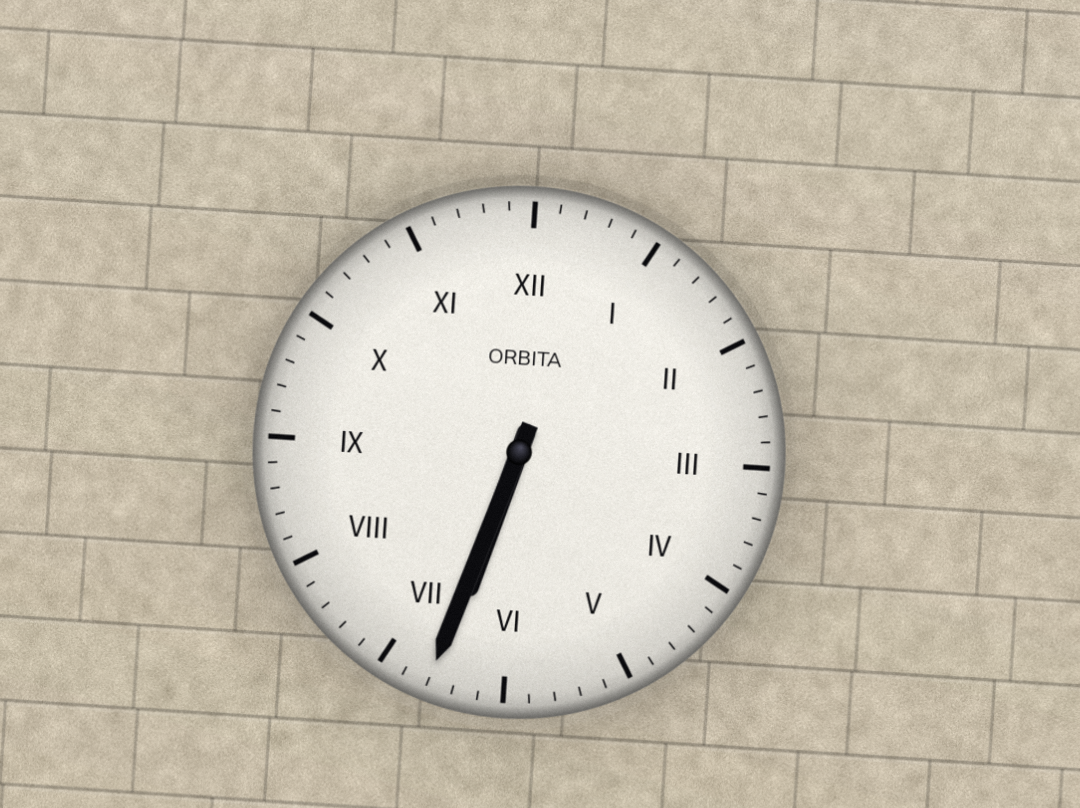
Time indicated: 6:33
